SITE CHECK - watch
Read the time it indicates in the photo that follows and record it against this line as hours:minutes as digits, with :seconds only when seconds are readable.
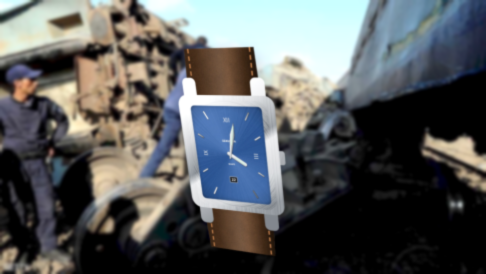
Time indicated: 4:02
